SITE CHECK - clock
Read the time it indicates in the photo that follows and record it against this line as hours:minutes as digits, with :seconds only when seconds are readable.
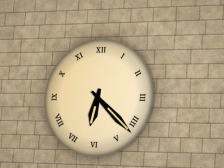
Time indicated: 6:22
